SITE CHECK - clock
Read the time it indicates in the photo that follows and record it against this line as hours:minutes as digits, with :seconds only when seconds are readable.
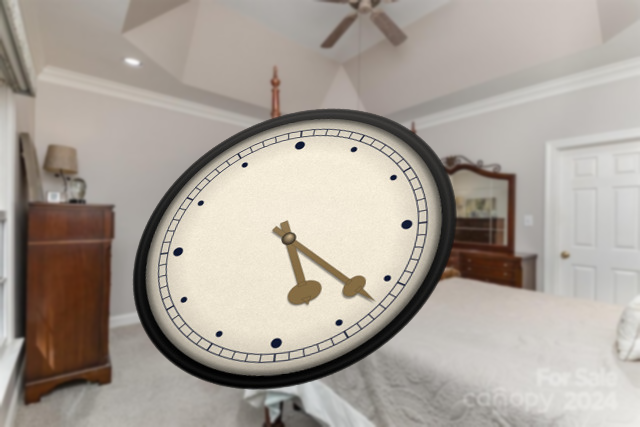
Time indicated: 5:22
